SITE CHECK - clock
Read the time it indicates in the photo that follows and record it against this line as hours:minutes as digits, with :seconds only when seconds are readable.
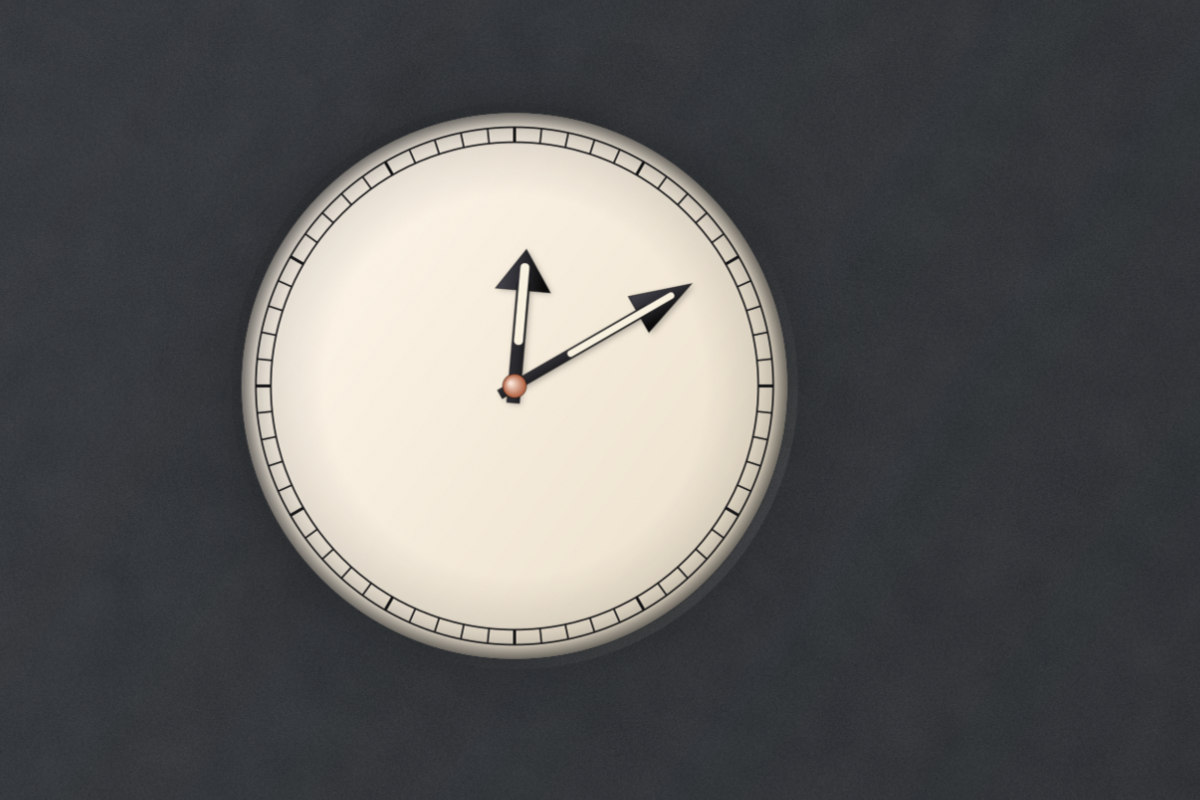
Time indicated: 12:10
